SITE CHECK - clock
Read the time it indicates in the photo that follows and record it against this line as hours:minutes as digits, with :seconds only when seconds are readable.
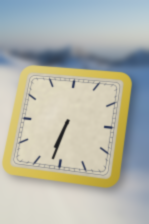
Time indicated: 6:32
